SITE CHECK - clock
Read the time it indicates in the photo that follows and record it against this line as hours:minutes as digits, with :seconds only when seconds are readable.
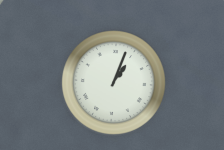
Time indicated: 1:03
